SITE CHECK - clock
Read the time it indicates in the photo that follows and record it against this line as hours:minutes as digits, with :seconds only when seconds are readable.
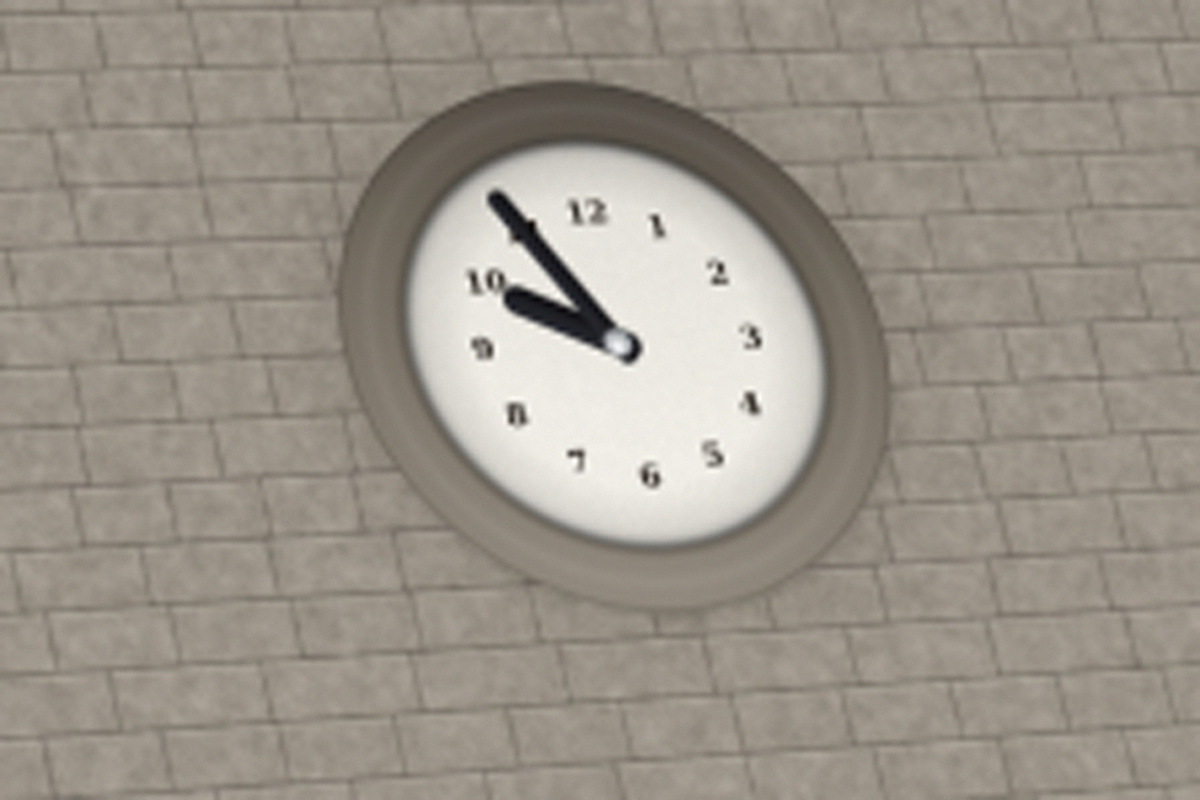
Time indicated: 9:55
